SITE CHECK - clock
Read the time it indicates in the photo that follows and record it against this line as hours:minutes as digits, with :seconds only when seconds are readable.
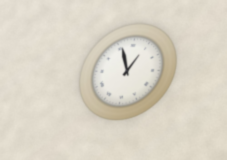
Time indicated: 12:56
